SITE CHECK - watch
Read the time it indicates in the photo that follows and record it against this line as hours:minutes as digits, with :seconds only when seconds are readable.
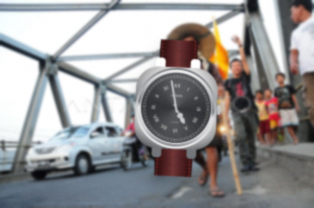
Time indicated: 4:58
